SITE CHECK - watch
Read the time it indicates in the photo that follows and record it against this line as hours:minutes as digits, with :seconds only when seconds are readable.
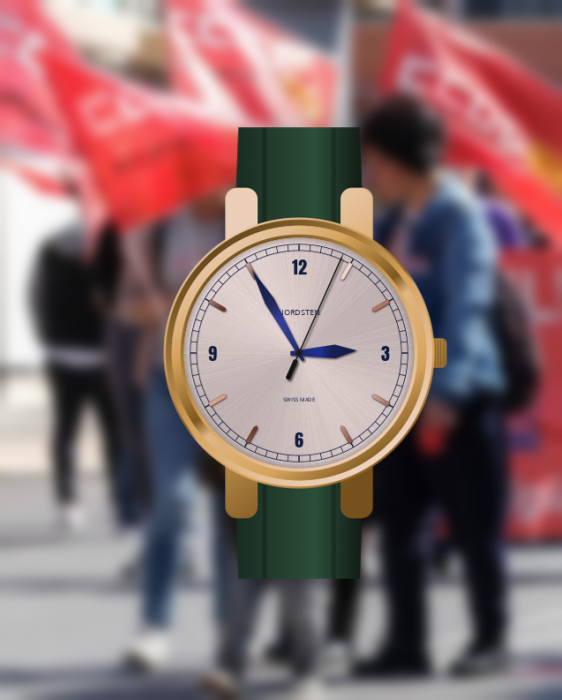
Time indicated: 2:55:04
